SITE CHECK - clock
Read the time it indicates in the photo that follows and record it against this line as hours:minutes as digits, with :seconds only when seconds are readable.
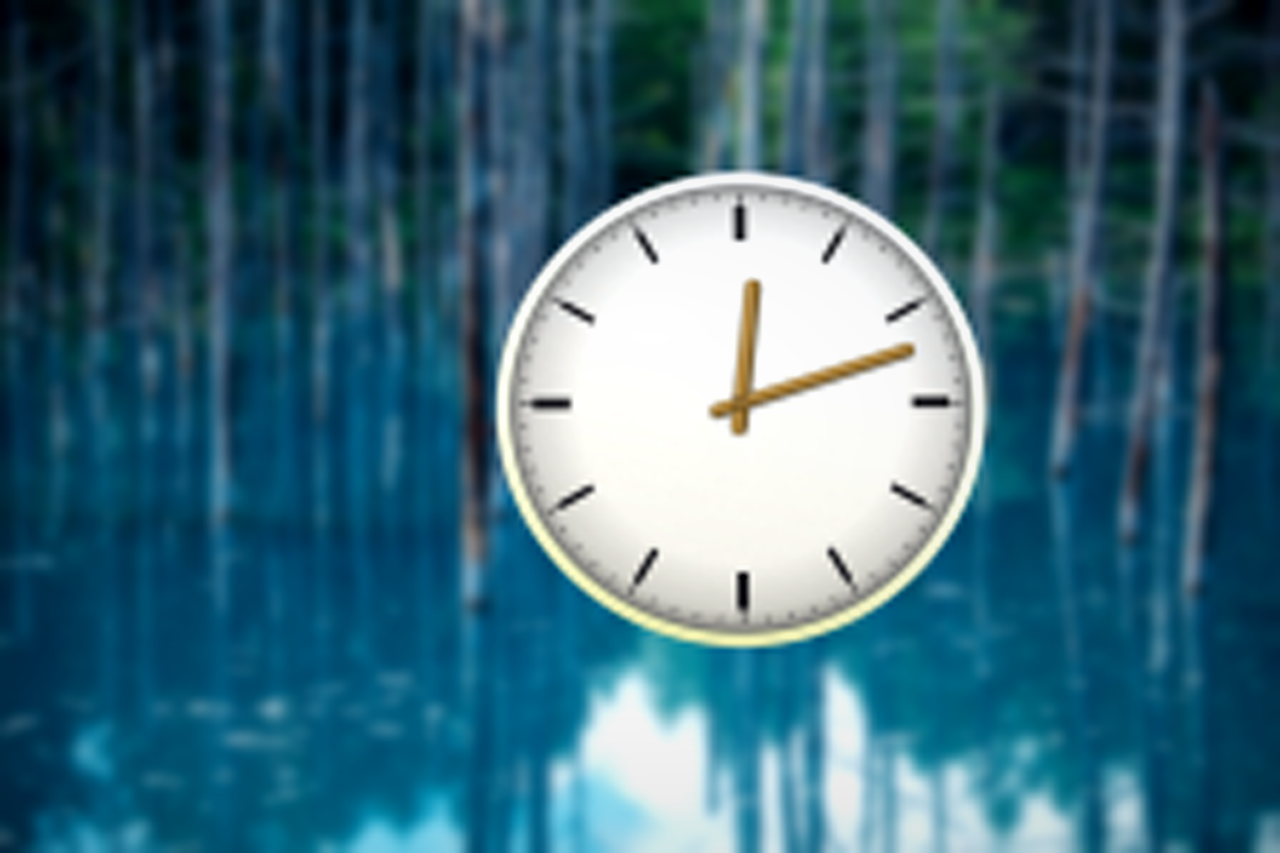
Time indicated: 12:12
